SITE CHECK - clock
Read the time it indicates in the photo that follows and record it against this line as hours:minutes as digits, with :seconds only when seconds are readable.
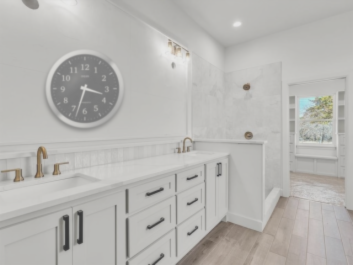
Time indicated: 3:33
